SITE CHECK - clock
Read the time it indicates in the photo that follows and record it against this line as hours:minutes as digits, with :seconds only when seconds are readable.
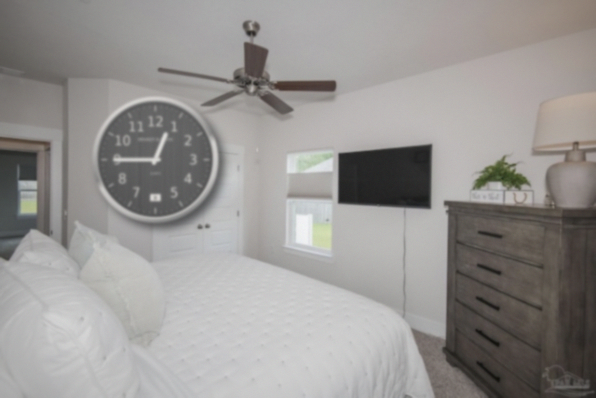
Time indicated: 12:45
